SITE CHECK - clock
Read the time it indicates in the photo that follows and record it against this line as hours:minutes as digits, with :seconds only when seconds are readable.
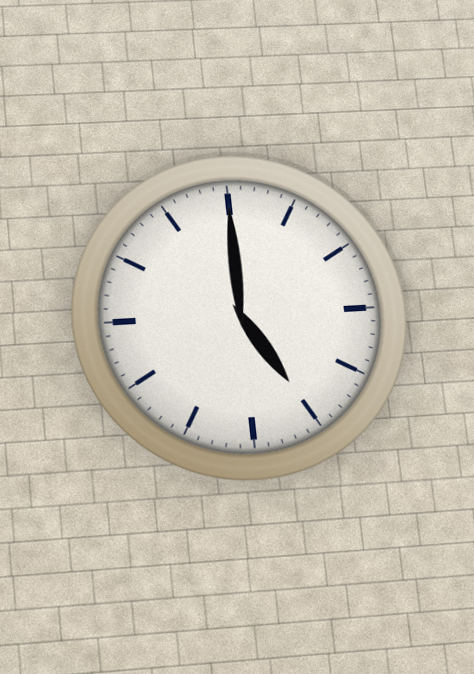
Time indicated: 5:00
